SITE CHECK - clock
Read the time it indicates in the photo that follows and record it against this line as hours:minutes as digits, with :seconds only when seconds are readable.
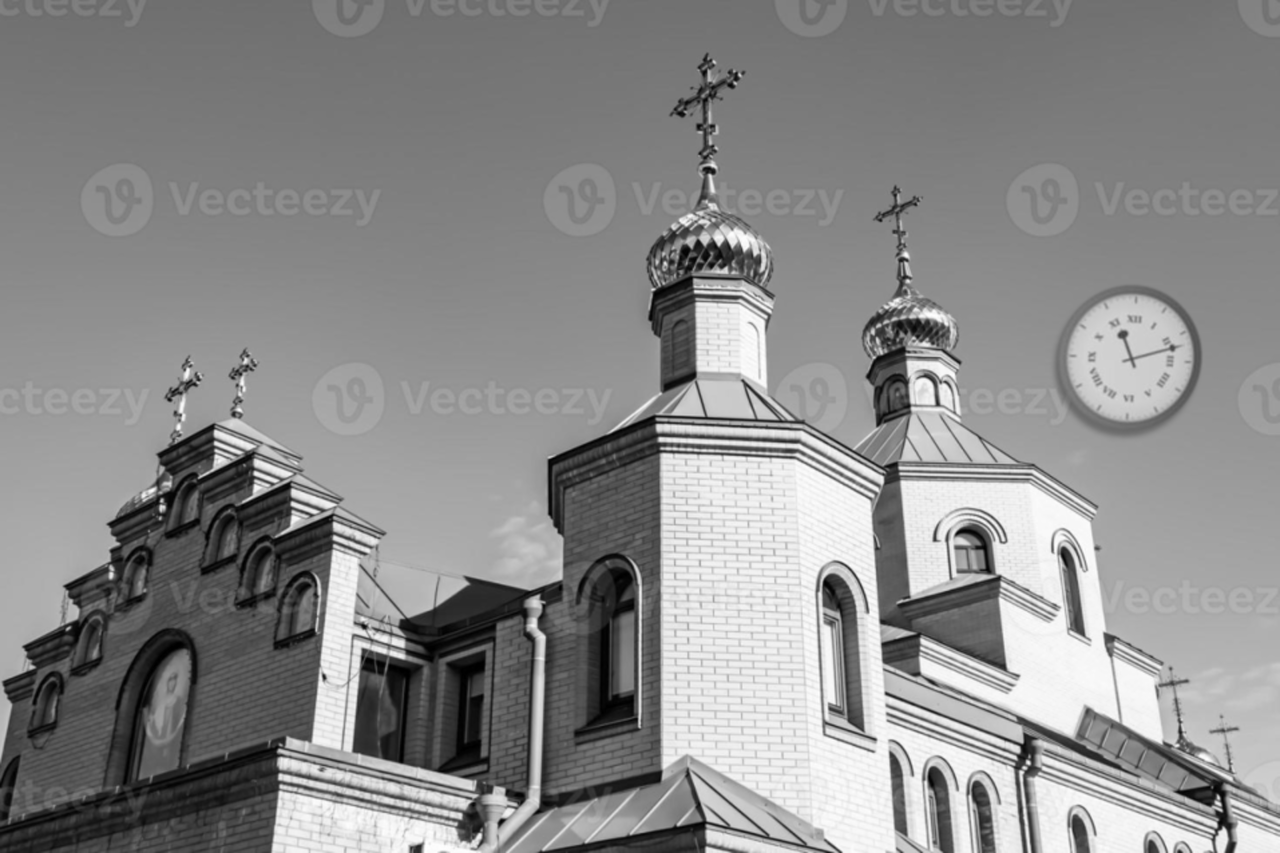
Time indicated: 11:12
